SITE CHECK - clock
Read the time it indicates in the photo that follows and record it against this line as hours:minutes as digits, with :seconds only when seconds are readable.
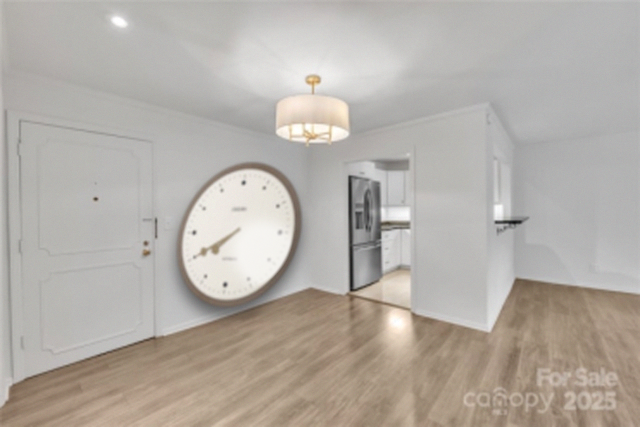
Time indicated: 7:40
